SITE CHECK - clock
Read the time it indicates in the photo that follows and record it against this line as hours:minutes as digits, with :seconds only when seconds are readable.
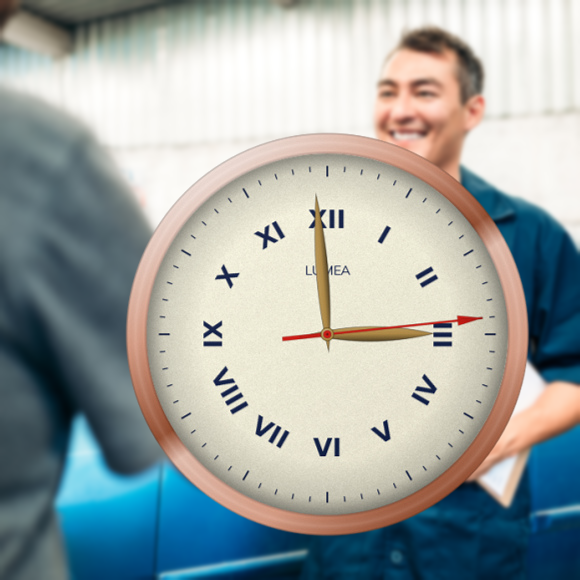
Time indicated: 2:59:14
